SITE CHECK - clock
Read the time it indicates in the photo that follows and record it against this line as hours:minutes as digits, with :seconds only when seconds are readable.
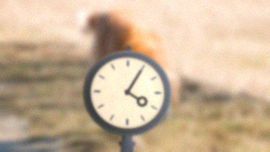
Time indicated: 4:05
